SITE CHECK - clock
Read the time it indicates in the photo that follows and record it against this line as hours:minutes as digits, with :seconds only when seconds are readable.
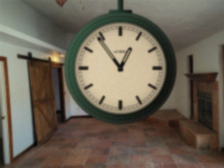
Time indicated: 12:54
